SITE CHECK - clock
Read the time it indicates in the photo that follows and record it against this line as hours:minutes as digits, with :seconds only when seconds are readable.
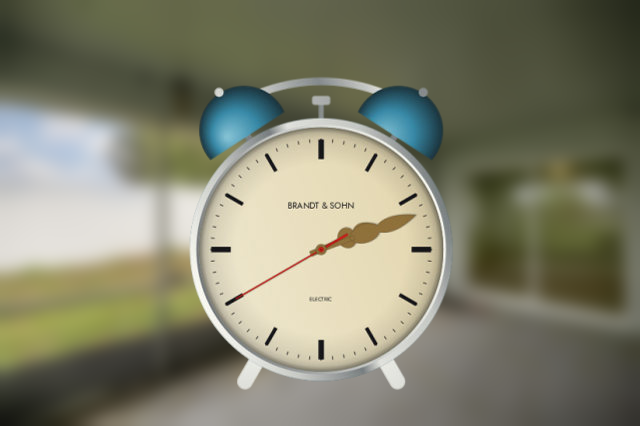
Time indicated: 2:11:40
